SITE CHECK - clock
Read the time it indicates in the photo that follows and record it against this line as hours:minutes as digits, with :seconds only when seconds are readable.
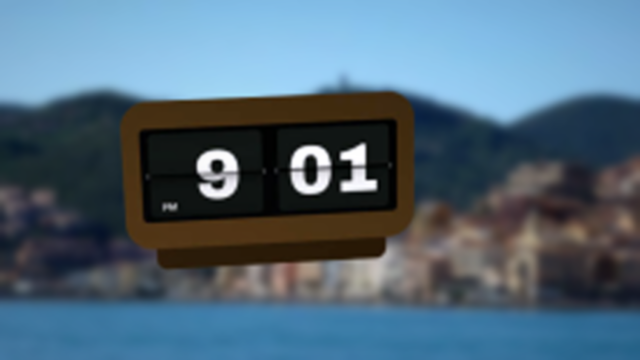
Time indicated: 9:01
